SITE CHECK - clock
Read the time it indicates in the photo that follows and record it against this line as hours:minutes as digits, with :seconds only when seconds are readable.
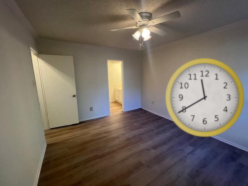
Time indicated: 11:40
